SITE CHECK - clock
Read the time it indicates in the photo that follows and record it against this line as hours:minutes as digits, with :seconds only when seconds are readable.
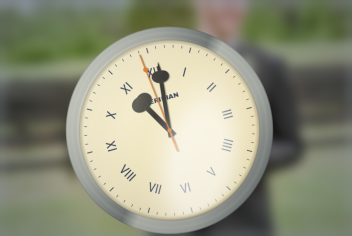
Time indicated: 11:00:59
